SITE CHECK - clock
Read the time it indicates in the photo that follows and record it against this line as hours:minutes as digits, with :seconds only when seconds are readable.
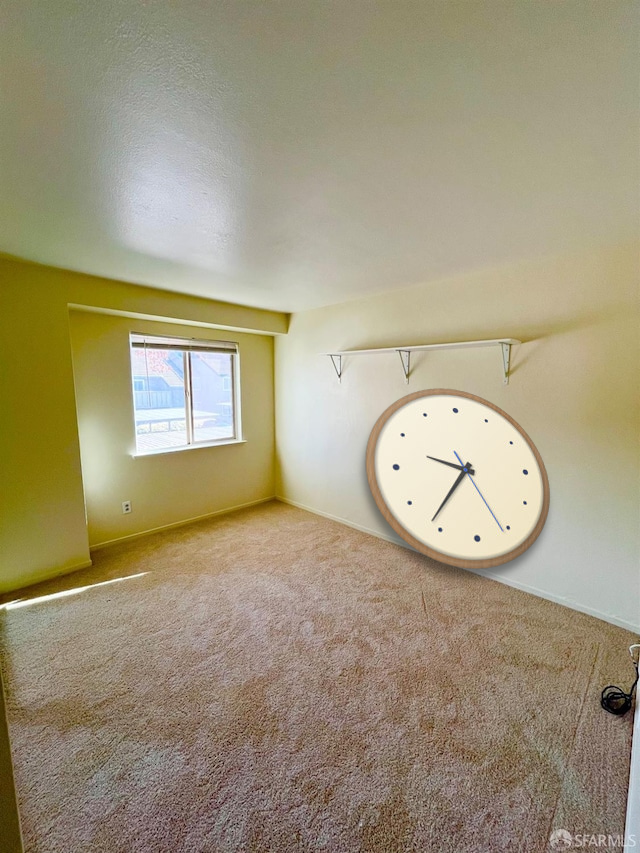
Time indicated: 9:36:26
